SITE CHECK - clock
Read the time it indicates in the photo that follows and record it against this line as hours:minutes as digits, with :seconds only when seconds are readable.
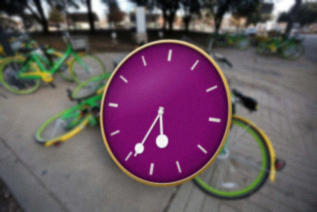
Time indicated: 5:34
